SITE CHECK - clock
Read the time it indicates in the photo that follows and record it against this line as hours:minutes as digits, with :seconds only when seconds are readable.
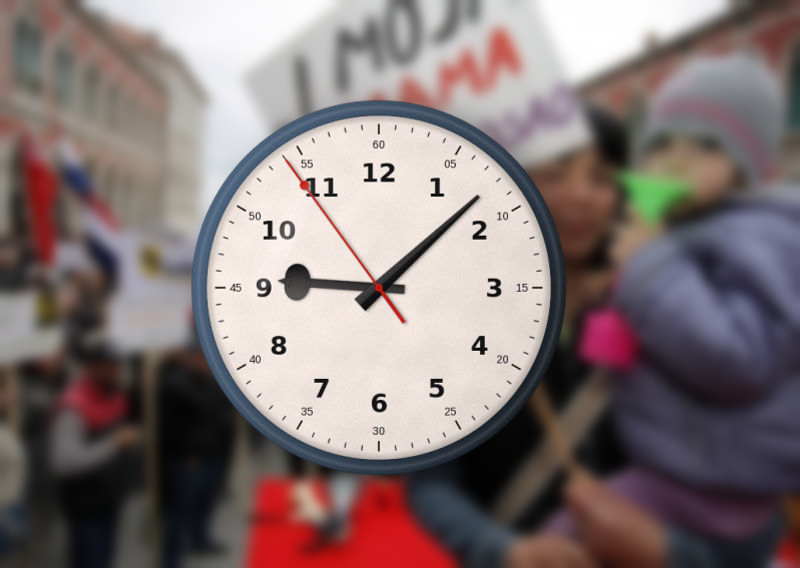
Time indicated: 9:07:54
